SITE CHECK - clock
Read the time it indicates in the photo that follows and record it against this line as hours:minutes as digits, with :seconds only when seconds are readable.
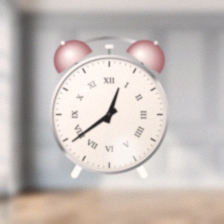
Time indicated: 12:39
